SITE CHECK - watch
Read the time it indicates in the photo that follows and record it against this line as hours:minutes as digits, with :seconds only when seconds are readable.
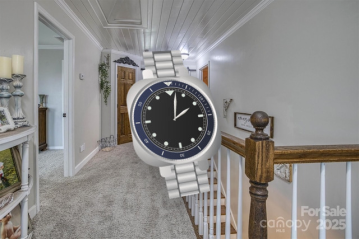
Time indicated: 2:02
